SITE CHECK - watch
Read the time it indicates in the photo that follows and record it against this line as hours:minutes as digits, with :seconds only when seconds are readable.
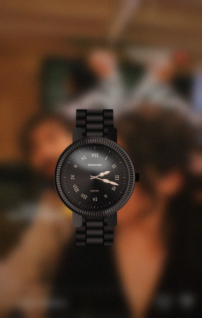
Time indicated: 2:18
